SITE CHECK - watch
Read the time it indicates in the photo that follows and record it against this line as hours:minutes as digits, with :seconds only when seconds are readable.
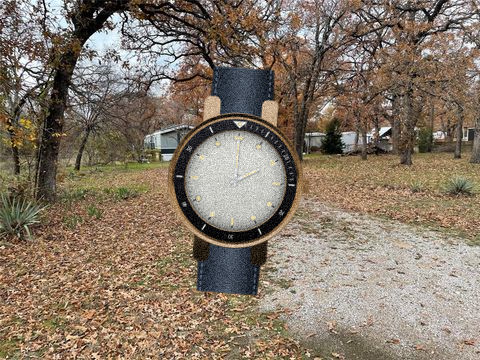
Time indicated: 2:00
